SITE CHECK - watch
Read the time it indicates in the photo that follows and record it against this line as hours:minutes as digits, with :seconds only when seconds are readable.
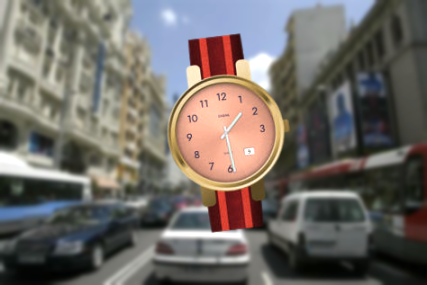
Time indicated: 1:29
